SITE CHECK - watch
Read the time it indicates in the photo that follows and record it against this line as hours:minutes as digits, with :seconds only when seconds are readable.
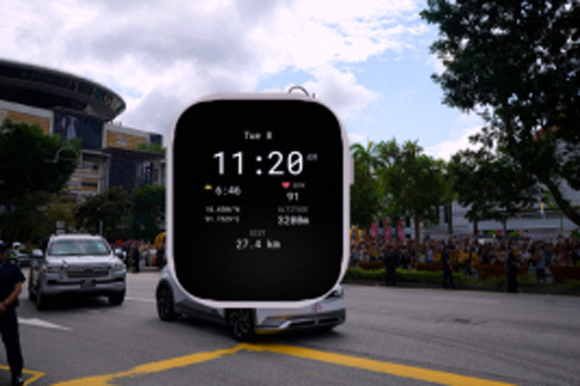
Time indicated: 11:20
